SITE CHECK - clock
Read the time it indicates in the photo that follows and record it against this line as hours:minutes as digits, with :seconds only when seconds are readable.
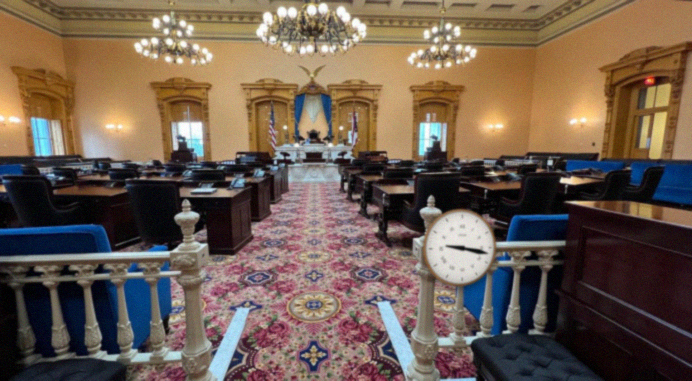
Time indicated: 9:17
